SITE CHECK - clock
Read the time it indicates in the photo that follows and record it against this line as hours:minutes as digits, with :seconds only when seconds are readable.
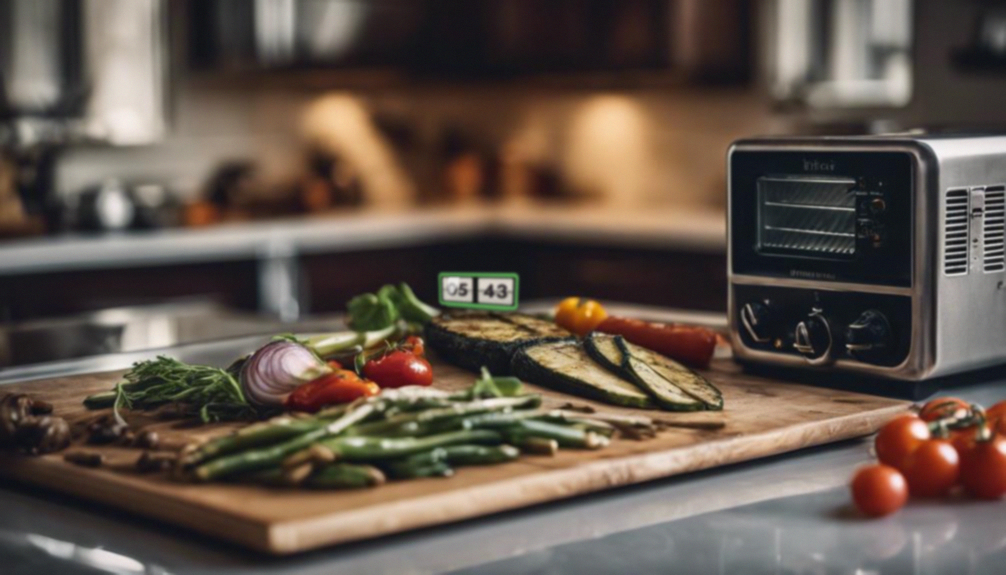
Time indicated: 5:43
